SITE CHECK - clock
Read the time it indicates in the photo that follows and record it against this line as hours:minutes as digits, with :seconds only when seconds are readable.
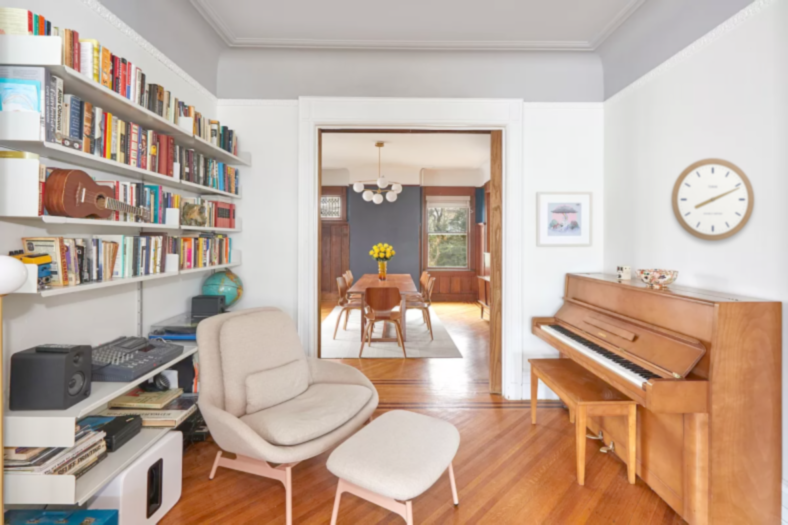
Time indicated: 8:11
